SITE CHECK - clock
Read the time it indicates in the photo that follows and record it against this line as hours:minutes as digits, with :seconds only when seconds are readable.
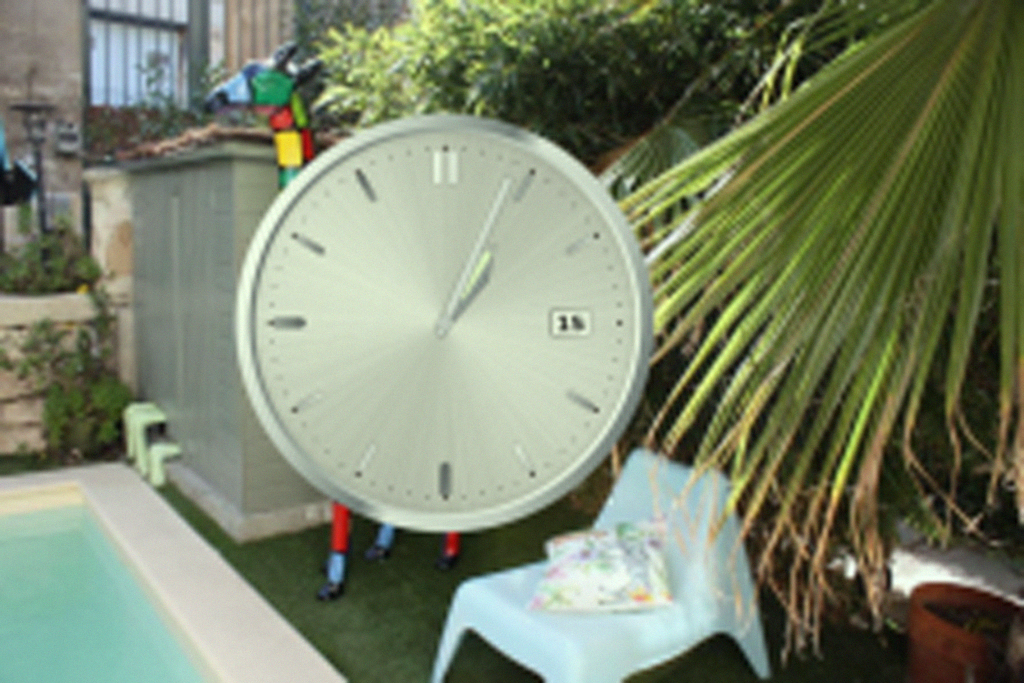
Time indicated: 1:04
